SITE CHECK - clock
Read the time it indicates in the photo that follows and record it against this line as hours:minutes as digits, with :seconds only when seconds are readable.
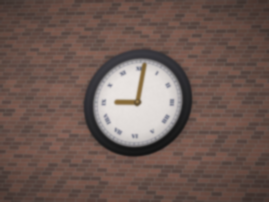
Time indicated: 9:01
